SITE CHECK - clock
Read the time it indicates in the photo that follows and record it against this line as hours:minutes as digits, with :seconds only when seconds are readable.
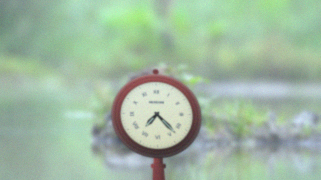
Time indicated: 7:23
